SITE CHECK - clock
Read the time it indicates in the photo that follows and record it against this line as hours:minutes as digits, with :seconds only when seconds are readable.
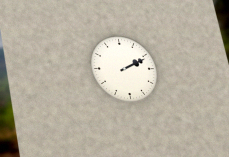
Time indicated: 2:11
